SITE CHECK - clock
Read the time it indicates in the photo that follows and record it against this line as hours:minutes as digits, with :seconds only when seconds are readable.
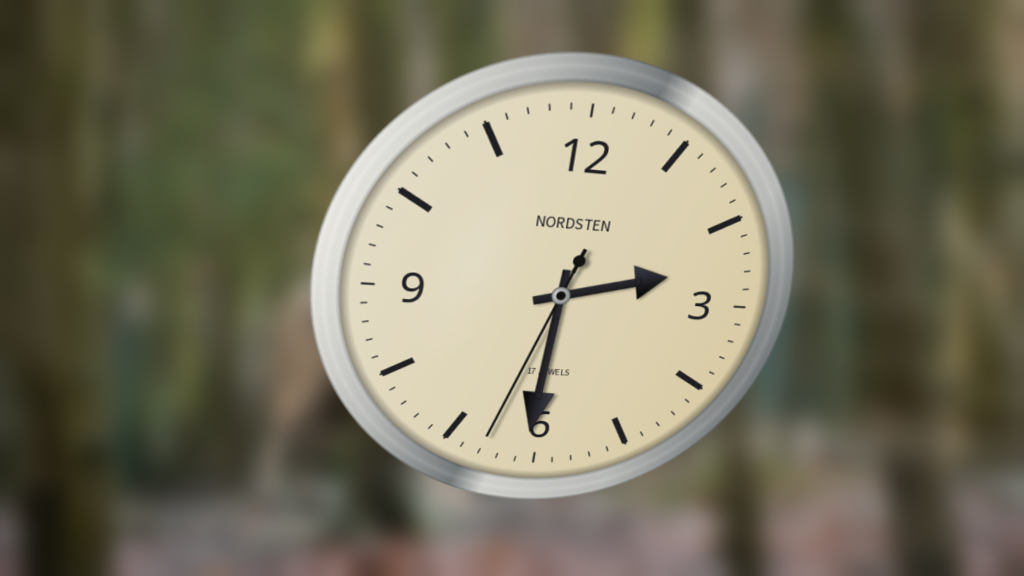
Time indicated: 2:30:33
